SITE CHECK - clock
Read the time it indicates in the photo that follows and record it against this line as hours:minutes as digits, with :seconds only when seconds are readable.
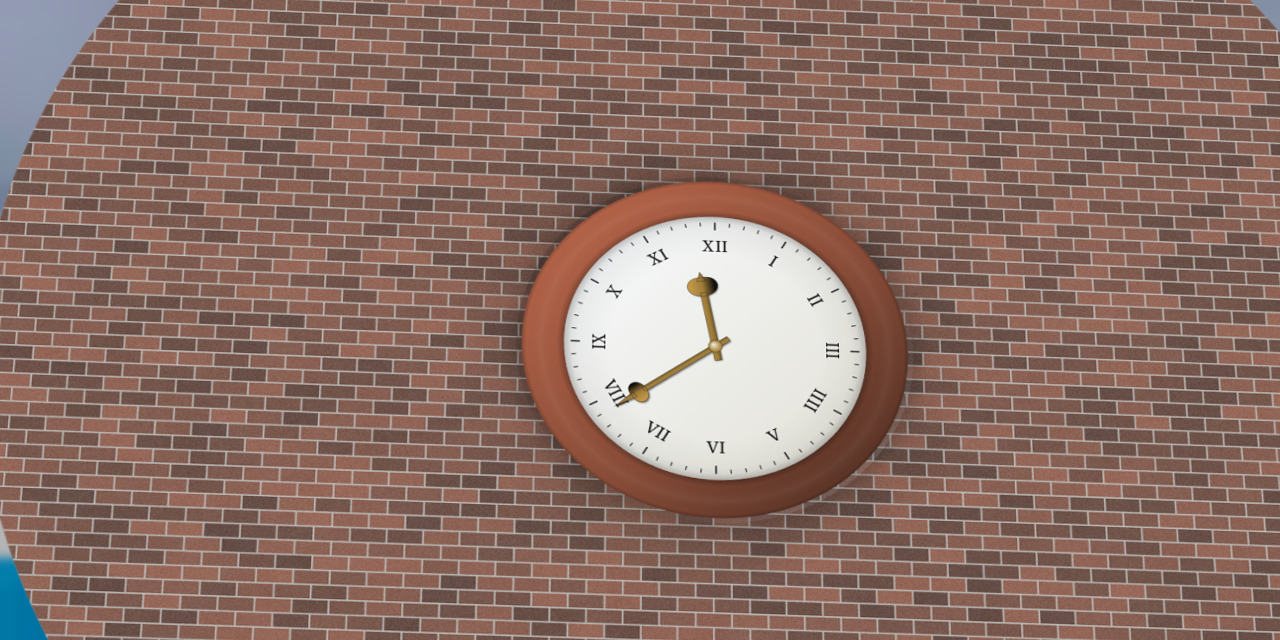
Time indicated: 11:39
